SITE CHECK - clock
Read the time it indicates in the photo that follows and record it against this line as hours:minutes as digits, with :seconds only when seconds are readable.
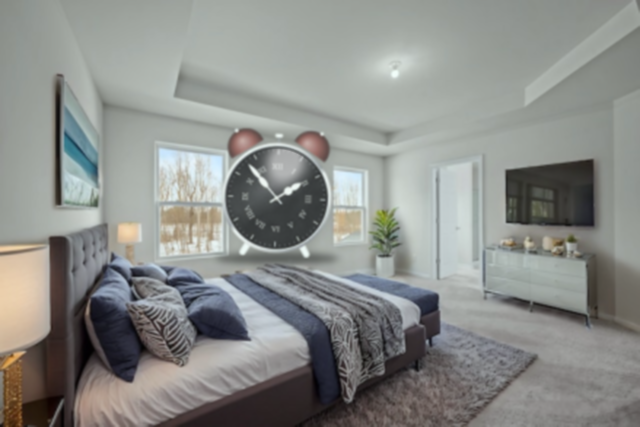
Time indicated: 1:53
